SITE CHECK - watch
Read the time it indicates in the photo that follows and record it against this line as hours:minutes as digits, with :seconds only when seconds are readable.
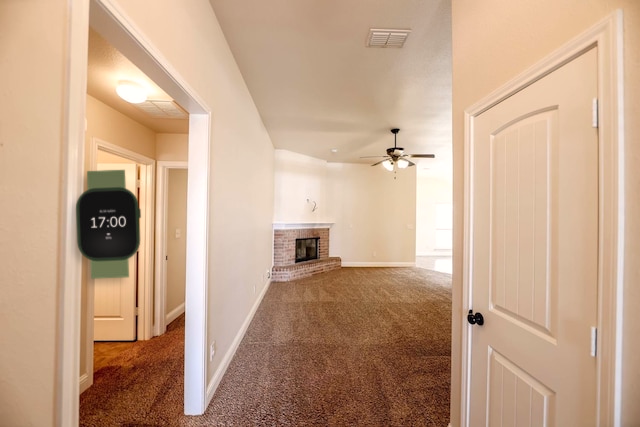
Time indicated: 17:00
